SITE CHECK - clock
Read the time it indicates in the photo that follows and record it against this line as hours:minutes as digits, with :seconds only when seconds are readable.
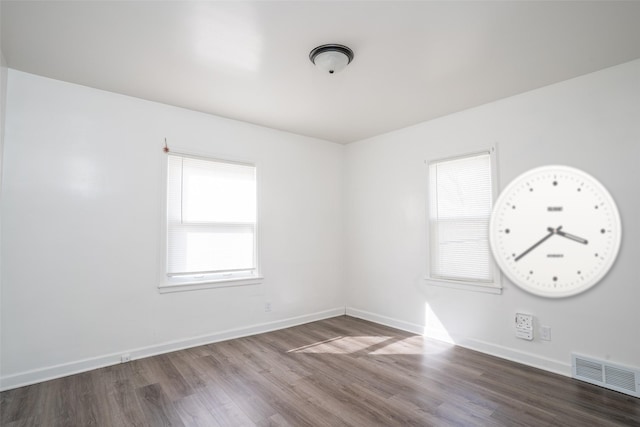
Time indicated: 3:39
